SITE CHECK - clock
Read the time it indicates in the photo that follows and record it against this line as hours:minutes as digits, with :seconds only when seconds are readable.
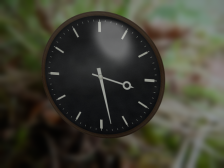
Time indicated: 3:28
